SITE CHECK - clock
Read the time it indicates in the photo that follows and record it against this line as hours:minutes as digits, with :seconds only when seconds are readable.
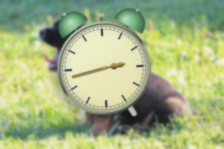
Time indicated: 2:43
